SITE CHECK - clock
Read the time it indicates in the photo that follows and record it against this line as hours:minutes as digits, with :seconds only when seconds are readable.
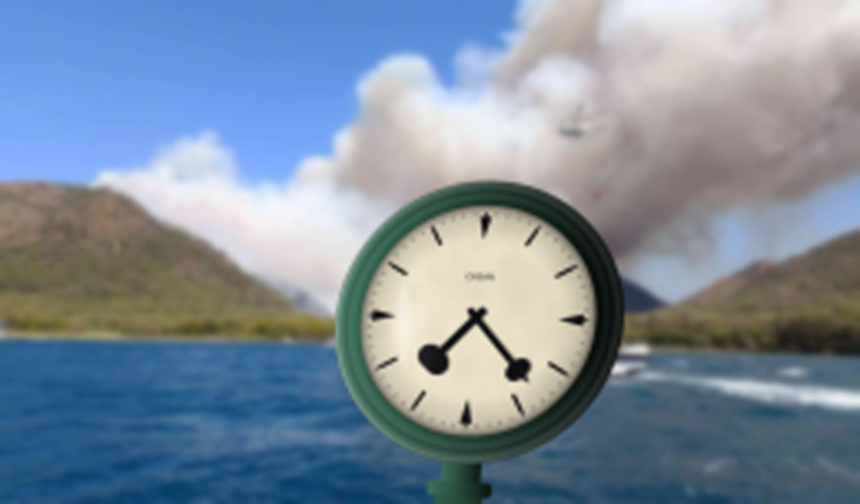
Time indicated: 7:23
